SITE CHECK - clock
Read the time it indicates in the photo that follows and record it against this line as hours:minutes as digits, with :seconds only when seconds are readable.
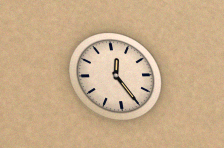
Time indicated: 12:25
